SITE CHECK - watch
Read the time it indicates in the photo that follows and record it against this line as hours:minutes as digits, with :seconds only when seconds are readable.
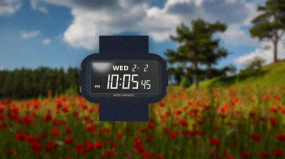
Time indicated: 10:05:45
